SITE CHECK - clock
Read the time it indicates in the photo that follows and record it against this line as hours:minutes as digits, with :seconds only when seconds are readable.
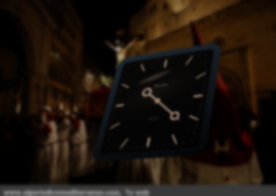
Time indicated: 10:22
